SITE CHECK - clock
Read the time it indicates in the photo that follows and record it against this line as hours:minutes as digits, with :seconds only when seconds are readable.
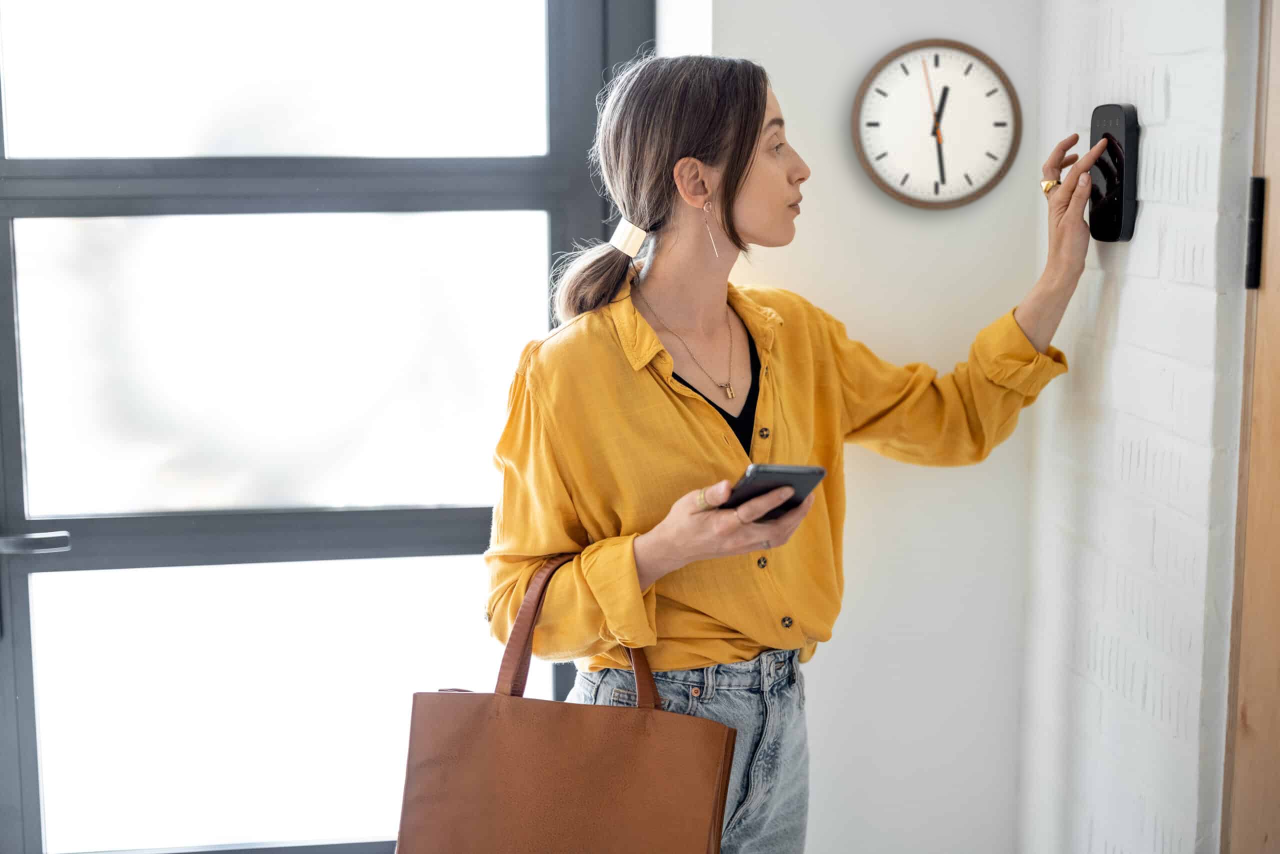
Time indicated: 12:28:58
